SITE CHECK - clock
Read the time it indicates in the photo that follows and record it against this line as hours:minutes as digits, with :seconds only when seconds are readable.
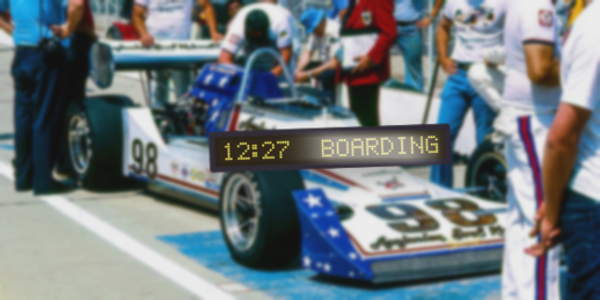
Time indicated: 12:27
